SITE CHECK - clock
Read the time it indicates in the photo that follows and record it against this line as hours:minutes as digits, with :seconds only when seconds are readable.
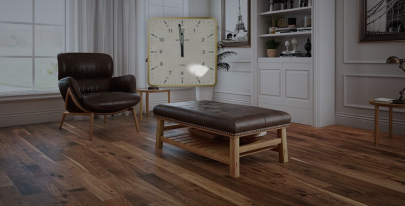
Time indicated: 11:59
